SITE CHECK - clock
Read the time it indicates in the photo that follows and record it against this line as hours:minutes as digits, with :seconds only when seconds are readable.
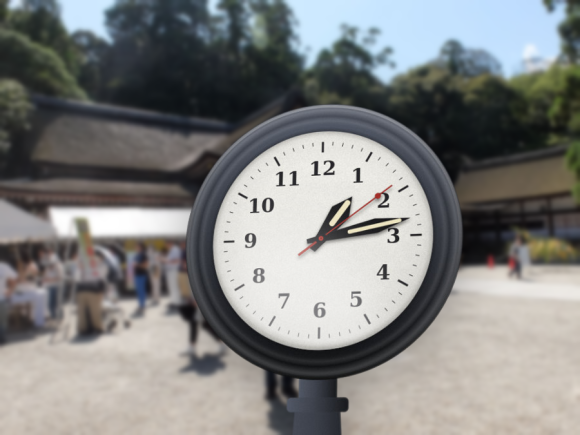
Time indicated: 1:13:09
